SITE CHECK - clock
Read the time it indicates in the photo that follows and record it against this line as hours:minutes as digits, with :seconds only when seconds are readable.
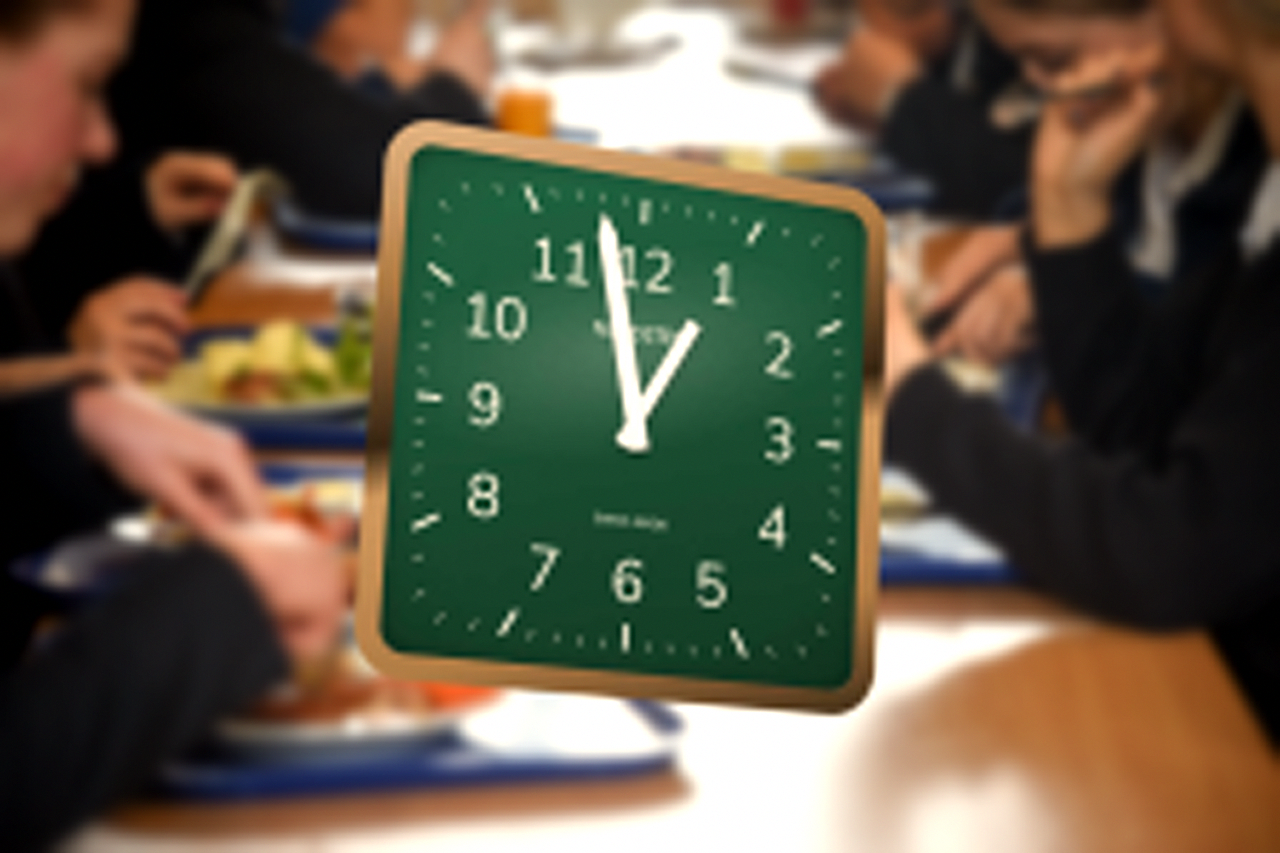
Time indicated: 12:58
